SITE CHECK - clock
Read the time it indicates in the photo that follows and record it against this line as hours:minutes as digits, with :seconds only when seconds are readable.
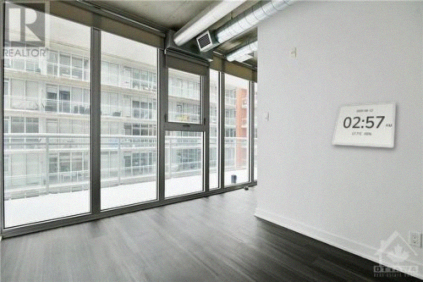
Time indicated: 2:57
